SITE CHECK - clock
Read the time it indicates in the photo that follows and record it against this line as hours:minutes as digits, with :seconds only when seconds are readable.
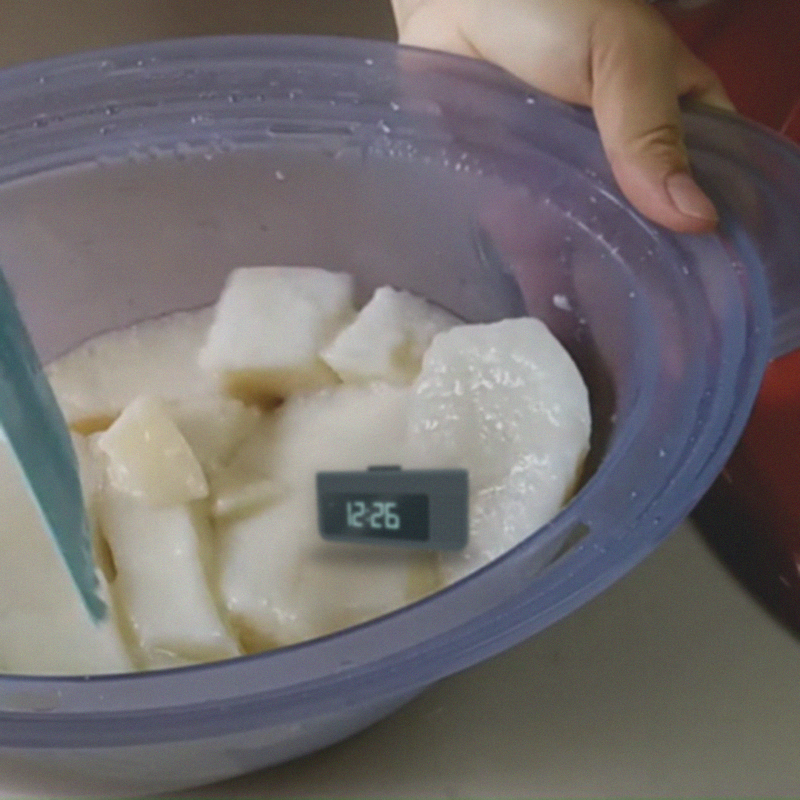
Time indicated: 12:26
